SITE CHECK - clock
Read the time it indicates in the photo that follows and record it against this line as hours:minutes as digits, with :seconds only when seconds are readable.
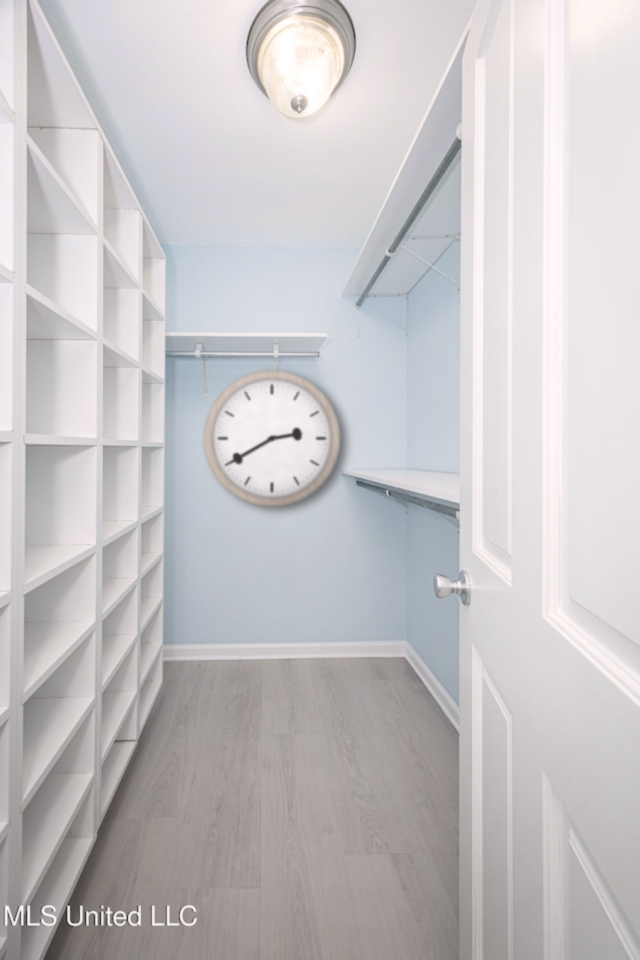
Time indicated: 2:40
